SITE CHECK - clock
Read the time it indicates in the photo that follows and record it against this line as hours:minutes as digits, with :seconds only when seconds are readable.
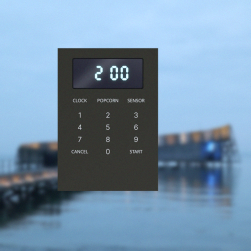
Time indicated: 2:00
